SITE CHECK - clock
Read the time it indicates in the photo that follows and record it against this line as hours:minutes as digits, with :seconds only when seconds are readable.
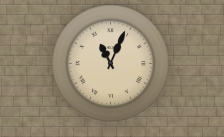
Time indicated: 11:04
